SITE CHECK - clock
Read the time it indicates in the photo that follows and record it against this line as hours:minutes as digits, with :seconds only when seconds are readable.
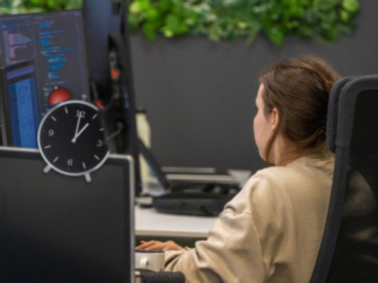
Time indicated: 1:00
